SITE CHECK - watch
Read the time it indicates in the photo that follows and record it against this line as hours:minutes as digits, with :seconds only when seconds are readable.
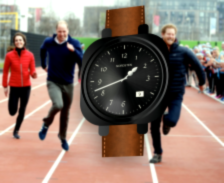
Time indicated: 1:42
